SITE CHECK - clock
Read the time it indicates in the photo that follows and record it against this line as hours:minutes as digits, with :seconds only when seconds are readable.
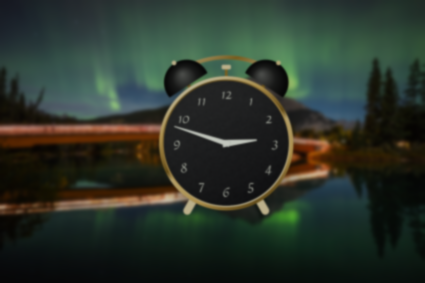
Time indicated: 2:48
